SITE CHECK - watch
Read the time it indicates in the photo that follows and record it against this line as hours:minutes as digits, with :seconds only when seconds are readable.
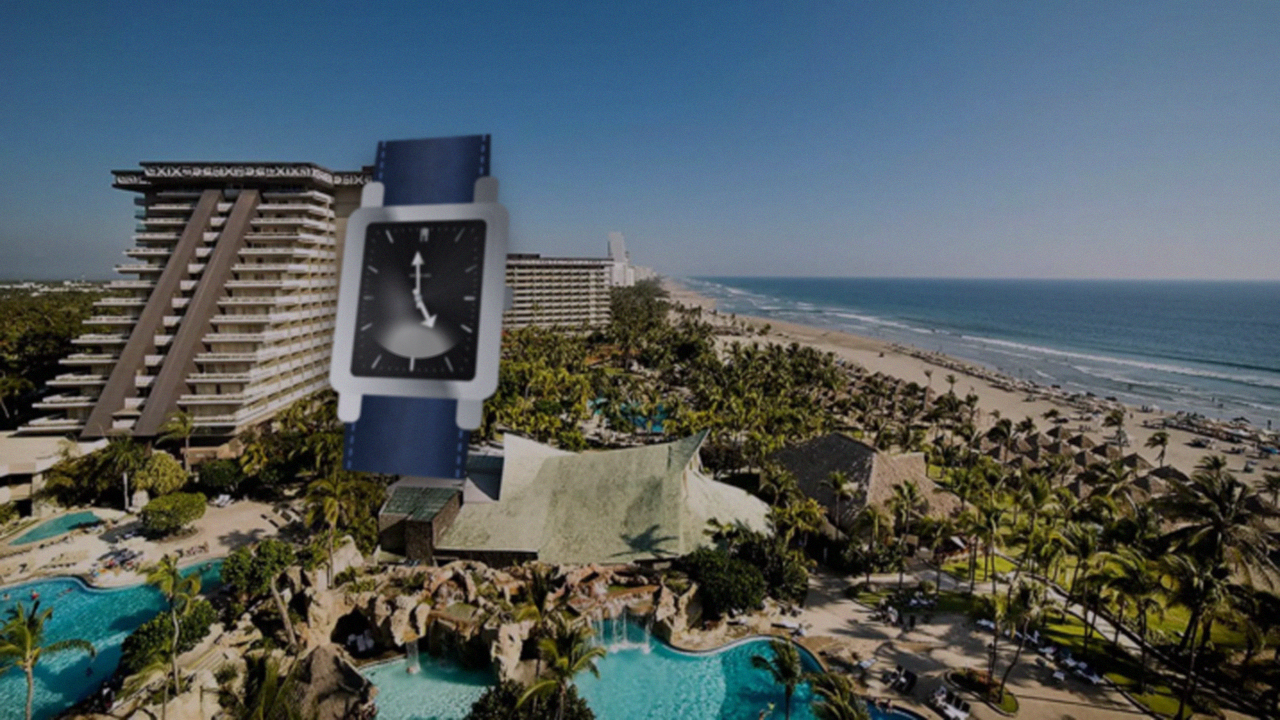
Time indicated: 4:59
